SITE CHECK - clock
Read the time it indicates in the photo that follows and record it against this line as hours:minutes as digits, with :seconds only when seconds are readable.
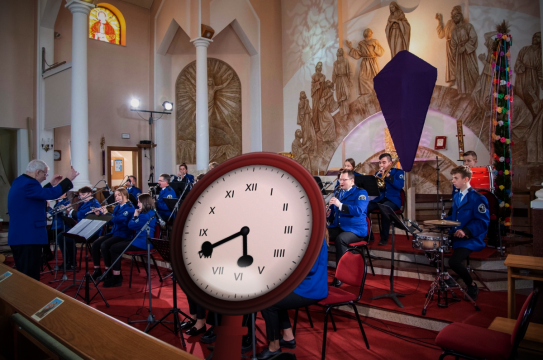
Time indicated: 5:41
